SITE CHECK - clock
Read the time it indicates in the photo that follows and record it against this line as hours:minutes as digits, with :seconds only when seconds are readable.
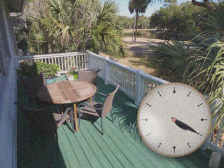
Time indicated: 4:20
